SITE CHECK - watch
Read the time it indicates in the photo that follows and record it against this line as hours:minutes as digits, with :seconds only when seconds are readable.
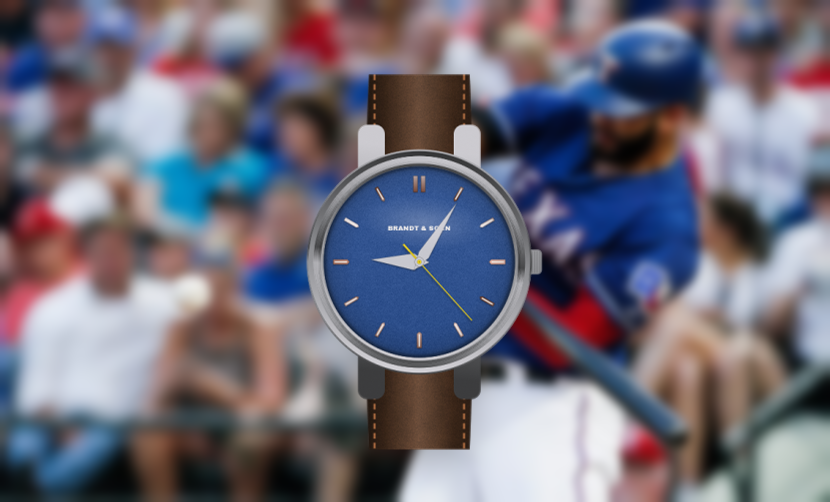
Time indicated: 9:05:23
